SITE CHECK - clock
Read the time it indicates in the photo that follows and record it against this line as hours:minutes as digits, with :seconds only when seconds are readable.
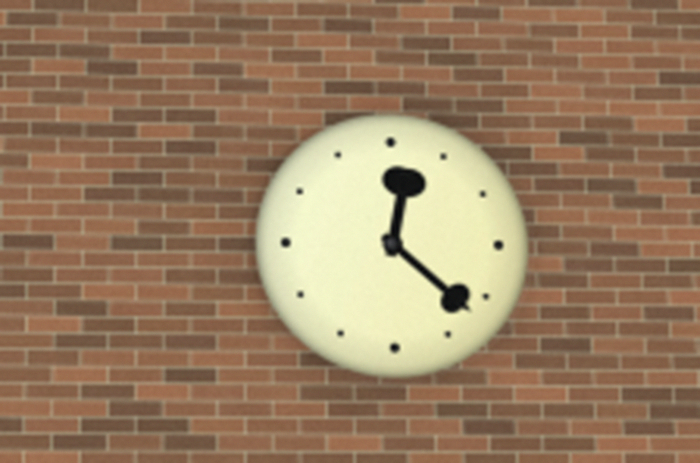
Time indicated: 12:22
